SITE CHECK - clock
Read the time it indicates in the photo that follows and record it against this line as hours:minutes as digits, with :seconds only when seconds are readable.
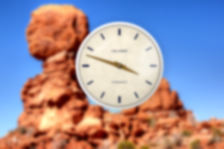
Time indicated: 3:48
